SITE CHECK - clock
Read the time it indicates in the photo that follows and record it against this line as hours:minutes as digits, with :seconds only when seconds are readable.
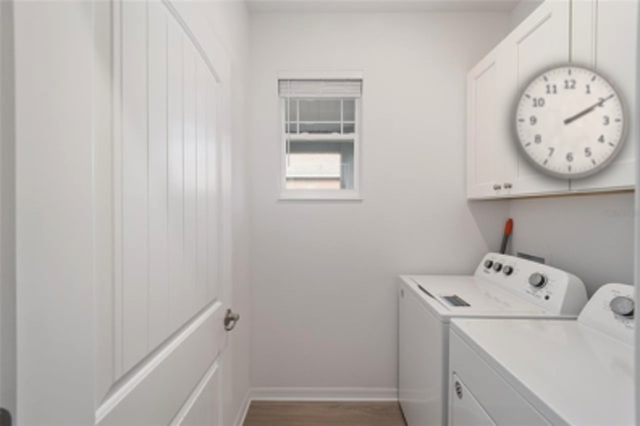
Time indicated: 2:10
